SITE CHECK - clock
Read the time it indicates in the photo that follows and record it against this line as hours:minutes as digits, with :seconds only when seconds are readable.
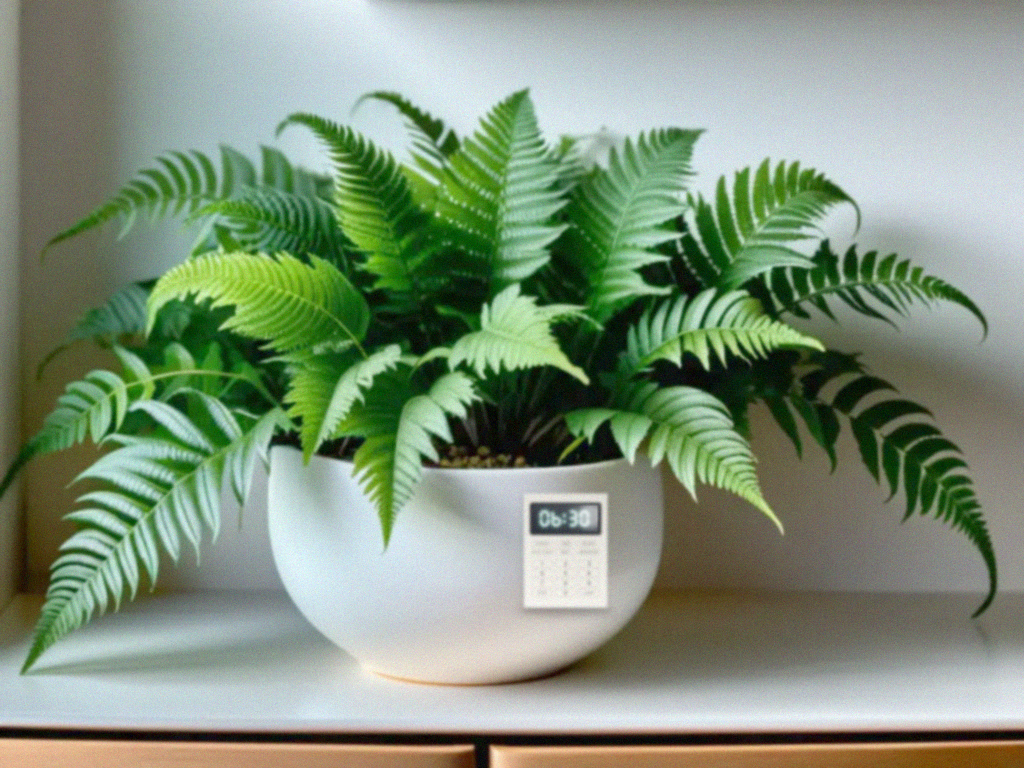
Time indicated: 6:30
